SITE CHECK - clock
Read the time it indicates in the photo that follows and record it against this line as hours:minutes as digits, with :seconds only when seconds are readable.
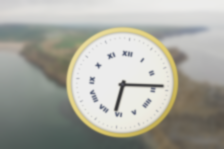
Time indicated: 6:14
